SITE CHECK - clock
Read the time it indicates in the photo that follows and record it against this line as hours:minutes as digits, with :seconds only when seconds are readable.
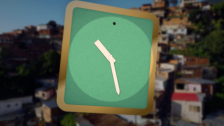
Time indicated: 10:27
